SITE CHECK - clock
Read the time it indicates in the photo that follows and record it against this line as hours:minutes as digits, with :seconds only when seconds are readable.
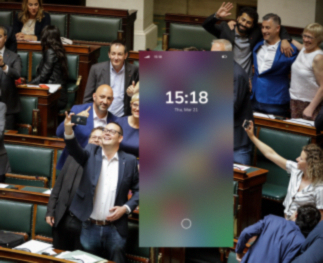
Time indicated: 15:18
